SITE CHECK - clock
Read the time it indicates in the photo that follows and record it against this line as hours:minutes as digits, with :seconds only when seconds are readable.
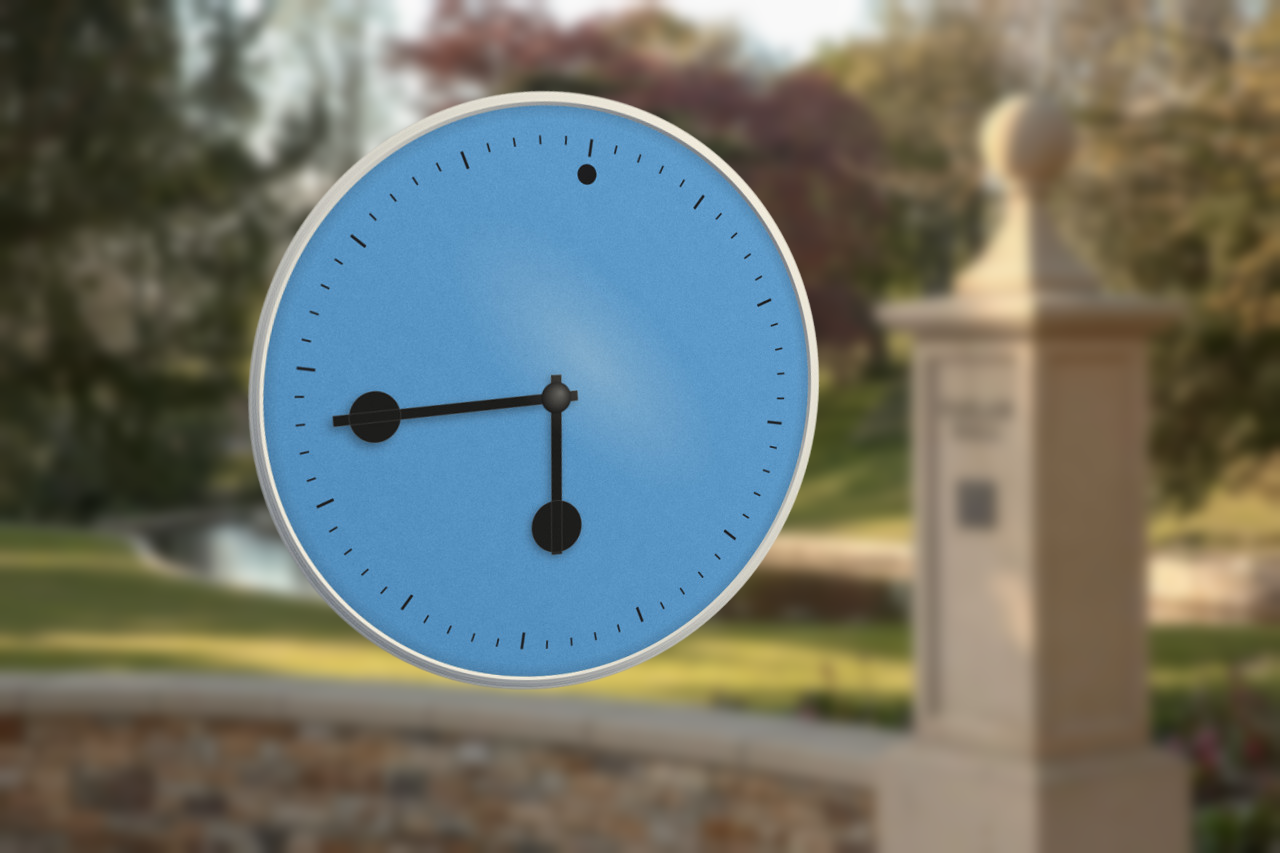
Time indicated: 5:43
